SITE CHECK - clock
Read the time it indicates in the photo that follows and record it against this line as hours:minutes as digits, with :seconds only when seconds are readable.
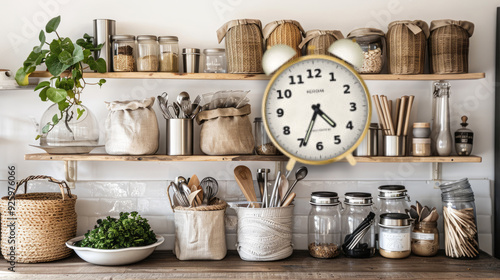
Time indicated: 4:34
